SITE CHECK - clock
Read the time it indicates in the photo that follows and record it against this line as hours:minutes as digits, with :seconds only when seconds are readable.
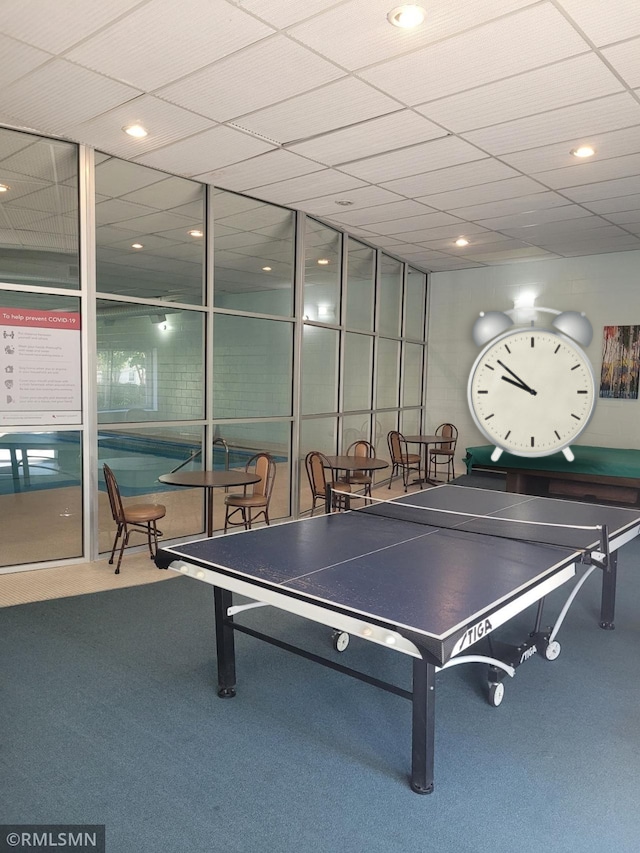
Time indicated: 9:52
